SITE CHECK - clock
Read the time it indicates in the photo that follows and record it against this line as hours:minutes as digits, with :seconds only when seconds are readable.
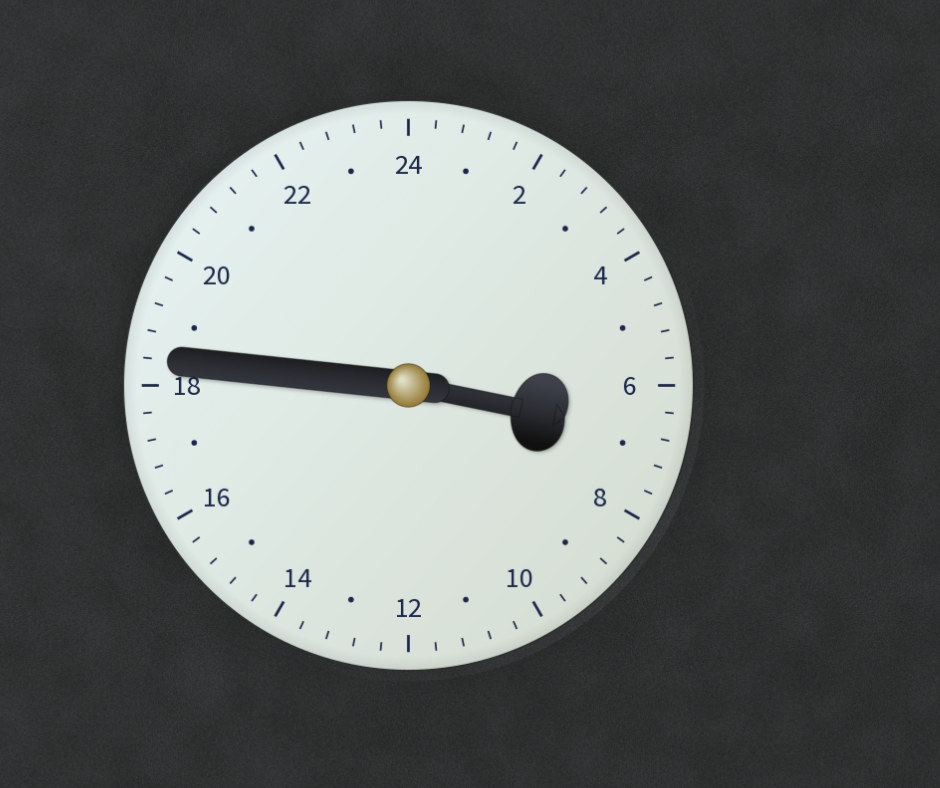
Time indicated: 6:46
